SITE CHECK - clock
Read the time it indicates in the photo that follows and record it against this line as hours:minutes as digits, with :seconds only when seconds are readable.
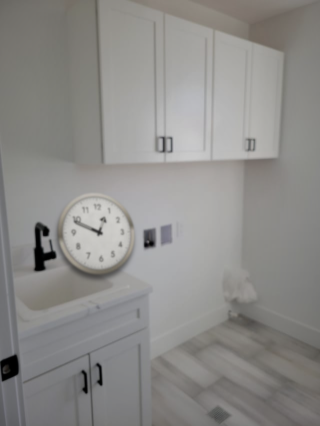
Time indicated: 12:49
